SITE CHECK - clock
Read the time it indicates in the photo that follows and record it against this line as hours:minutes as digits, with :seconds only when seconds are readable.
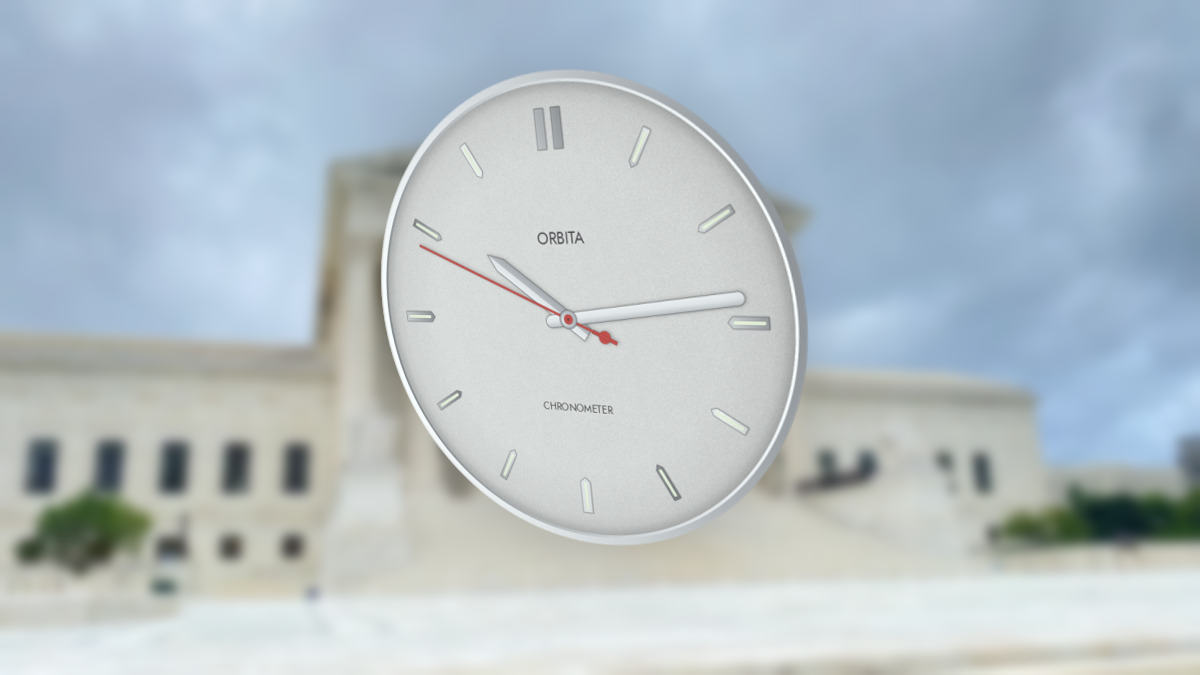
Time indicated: 10:13:49
